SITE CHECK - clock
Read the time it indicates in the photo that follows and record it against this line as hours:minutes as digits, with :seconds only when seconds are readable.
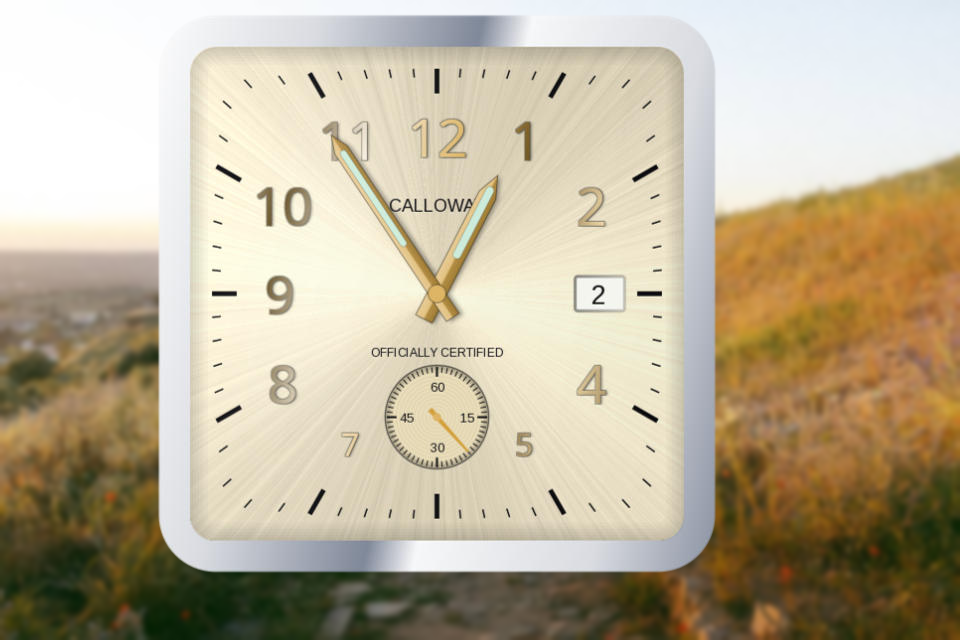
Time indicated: 12:54:23
